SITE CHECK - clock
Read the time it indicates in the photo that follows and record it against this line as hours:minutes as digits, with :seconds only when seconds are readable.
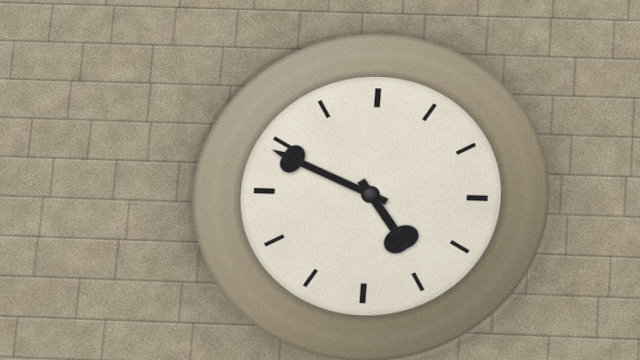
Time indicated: 4:49
